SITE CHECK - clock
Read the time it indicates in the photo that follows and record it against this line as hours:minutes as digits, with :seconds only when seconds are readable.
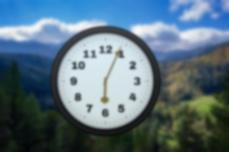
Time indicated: 6:04
